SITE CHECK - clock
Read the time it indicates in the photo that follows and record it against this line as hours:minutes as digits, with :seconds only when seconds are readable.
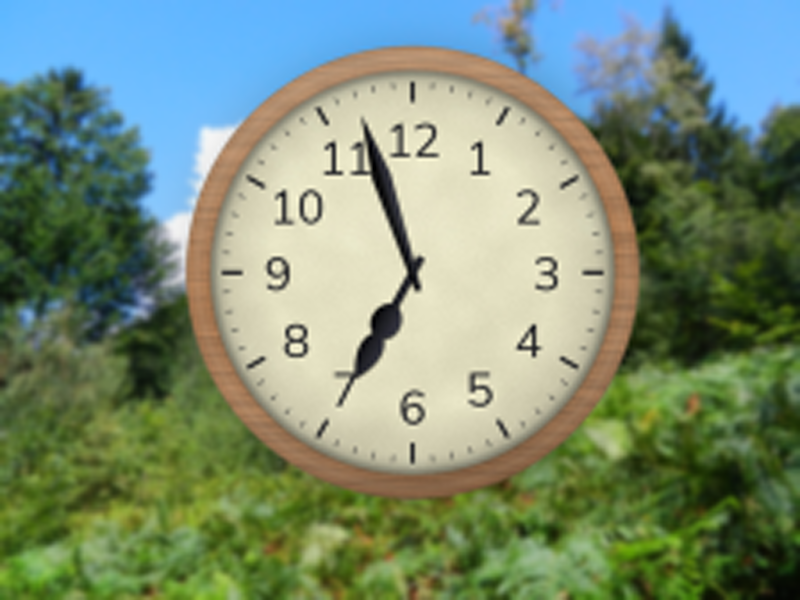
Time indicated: 6:57
